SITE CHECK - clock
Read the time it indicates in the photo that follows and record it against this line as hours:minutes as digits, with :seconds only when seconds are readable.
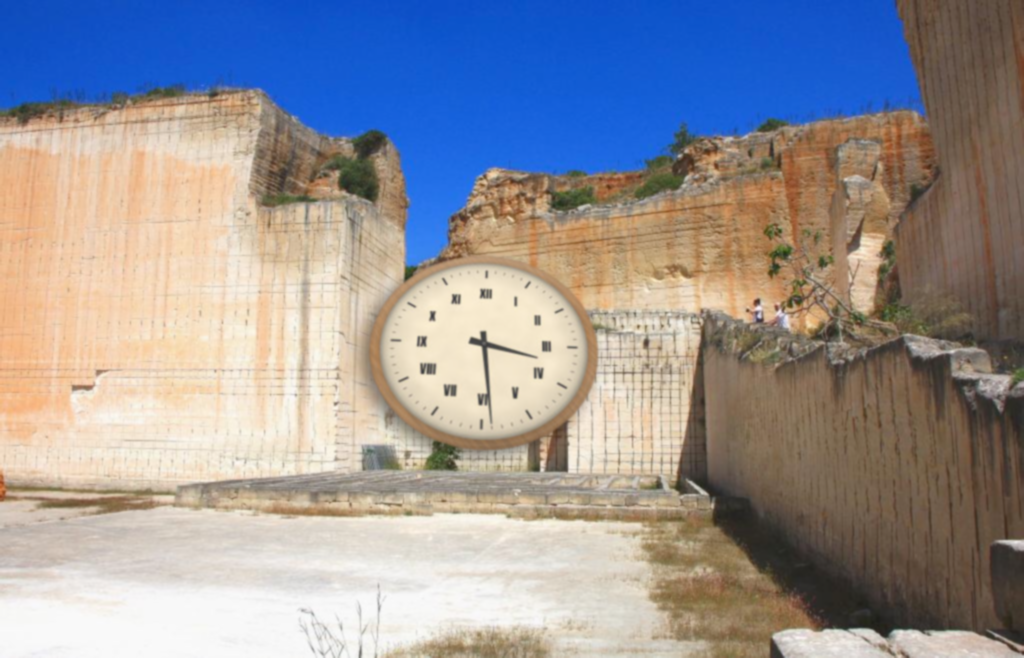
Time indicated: 3:29
